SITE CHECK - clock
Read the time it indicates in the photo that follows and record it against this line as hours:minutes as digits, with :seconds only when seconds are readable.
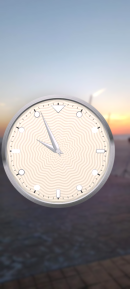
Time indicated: 9:56
